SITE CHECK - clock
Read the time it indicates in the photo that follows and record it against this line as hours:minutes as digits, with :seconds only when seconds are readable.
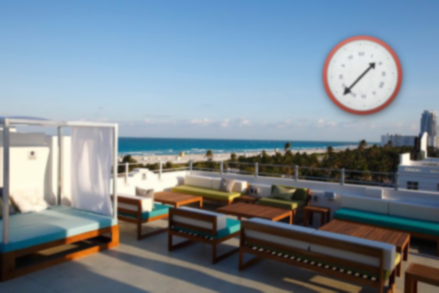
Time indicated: 1:38
